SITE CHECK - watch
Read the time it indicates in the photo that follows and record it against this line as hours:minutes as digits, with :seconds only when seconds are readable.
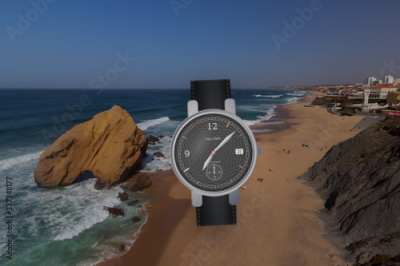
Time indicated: 7:08
